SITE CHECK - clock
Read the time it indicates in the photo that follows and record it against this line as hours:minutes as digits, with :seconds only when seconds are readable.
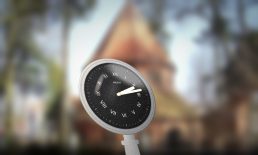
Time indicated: 2:13
